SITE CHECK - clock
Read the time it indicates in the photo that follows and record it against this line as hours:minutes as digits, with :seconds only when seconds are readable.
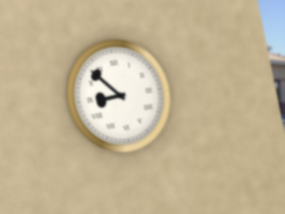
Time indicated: 8:53
